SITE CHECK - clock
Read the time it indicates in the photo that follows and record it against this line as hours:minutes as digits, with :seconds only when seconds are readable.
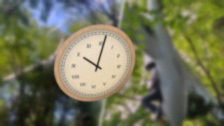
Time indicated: 10:01
